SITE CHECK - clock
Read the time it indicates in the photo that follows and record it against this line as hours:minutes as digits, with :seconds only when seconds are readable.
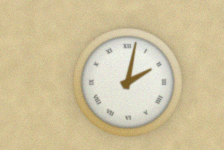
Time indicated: 2:02
